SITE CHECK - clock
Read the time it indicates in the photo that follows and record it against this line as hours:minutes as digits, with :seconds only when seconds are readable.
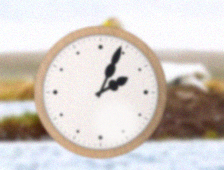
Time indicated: 2:04
